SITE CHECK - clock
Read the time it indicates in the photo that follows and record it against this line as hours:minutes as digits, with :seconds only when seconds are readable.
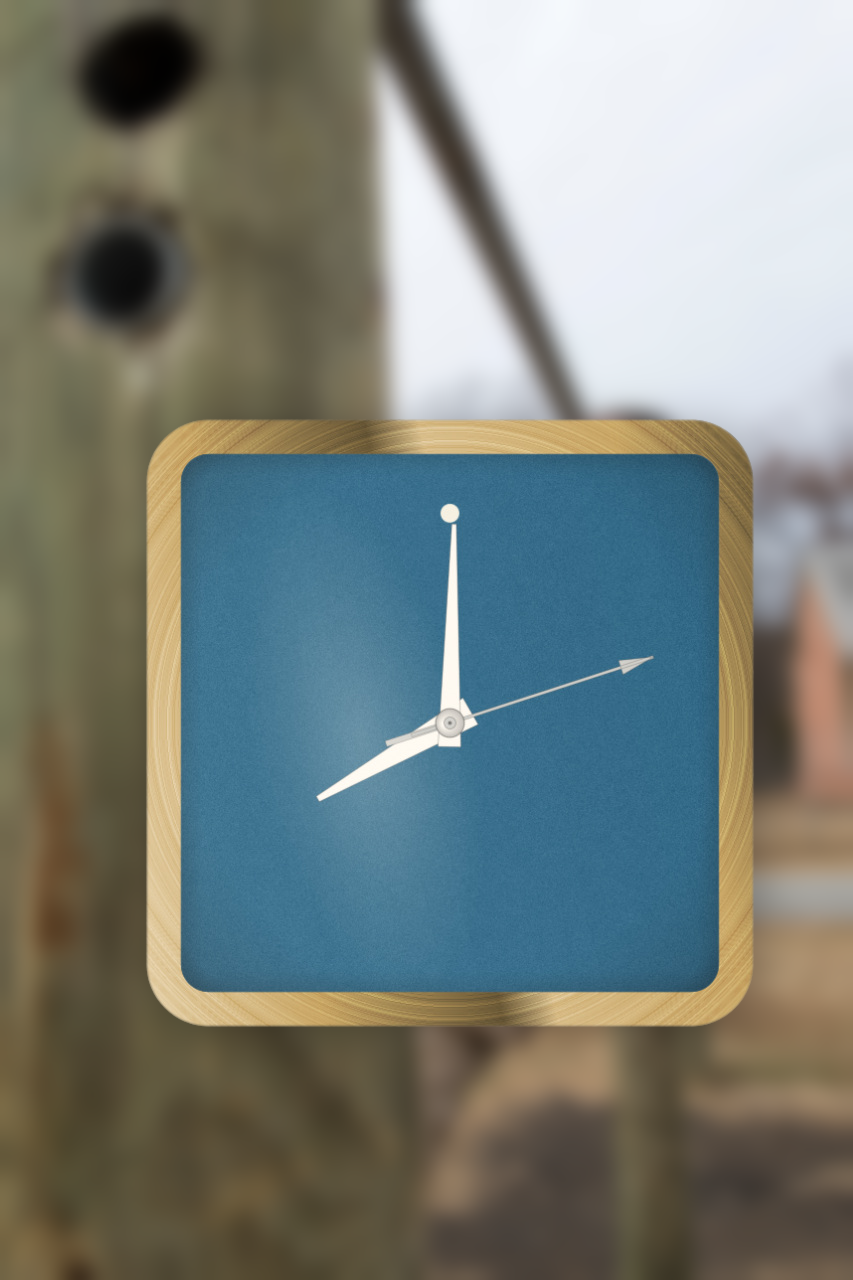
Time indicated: 8:00:12
